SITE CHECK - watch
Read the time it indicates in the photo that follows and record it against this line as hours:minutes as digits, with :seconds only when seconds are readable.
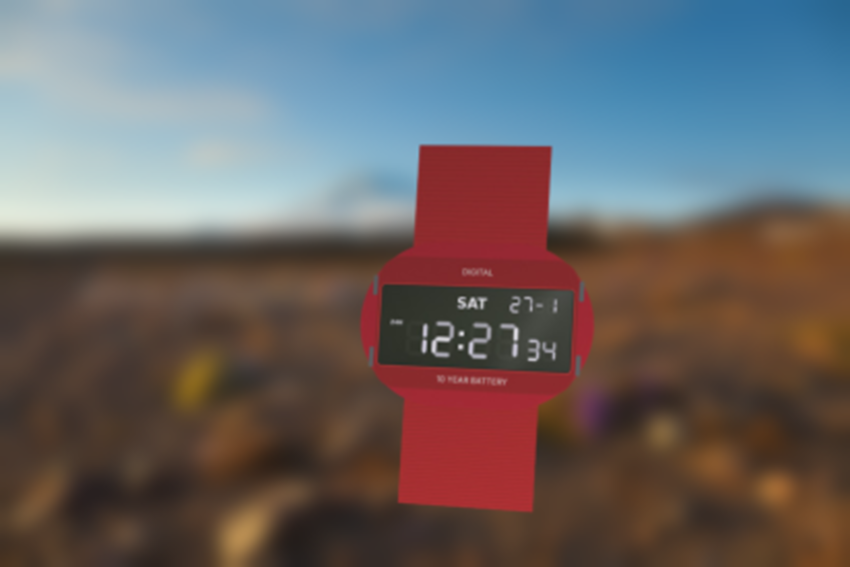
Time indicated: 12:27:34
